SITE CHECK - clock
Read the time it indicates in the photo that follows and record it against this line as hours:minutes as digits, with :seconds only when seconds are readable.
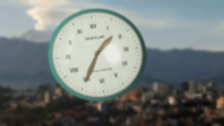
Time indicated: 1:35
